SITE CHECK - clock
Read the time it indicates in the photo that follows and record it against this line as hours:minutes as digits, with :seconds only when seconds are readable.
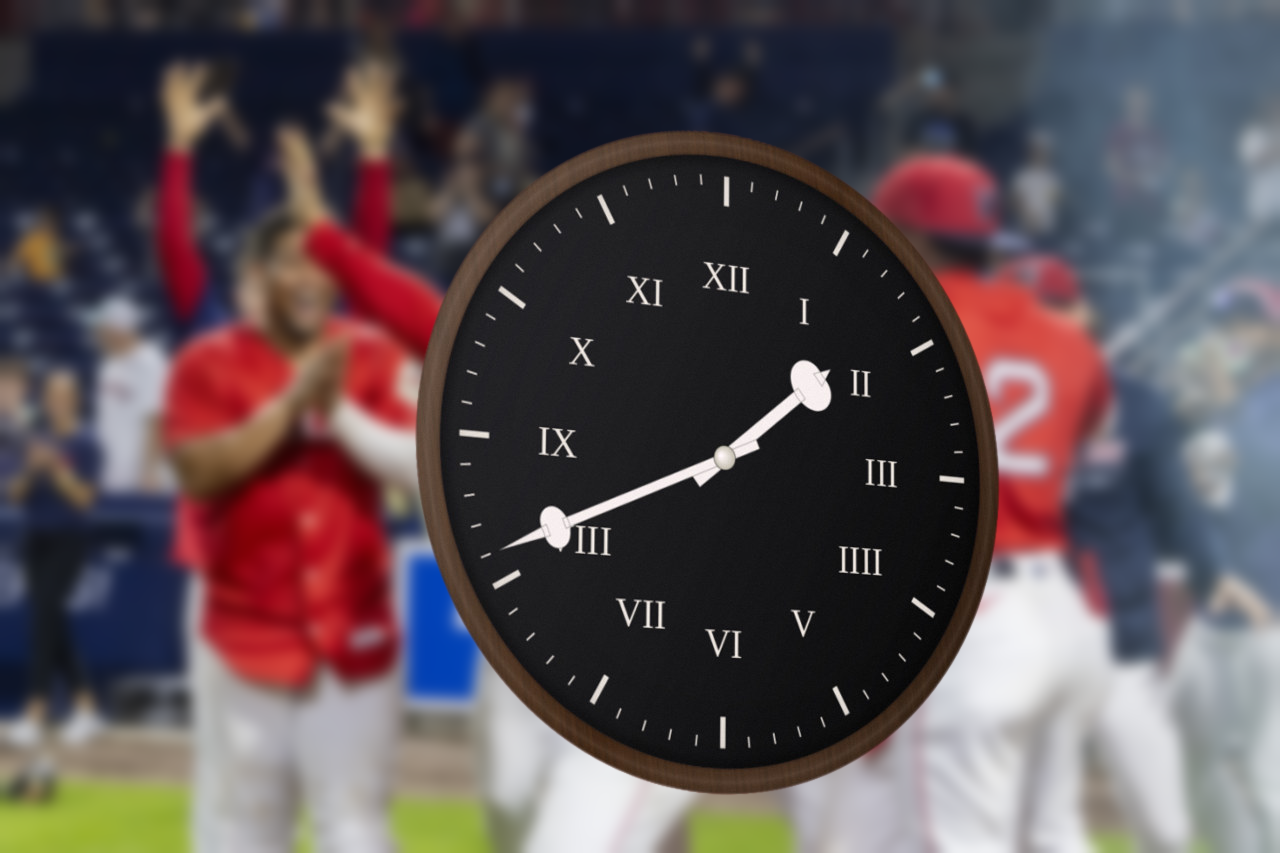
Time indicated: 1:41
